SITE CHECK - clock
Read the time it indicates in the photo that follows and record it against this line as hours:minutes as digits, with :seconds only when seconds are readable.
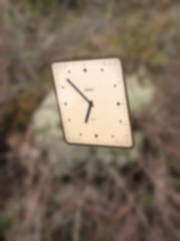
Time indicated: 6:53
